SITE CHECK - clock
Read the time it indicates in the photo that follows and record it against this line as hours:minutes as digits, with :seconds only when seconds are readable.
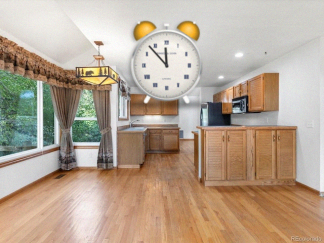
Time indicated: 11:53
